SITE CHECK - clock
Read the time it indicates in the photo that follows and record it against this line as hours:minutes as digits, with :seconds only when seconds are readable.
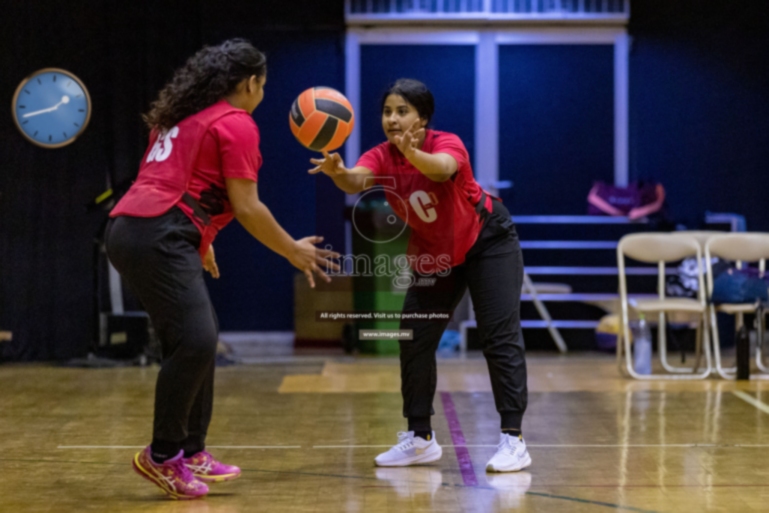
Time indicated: 1:42
